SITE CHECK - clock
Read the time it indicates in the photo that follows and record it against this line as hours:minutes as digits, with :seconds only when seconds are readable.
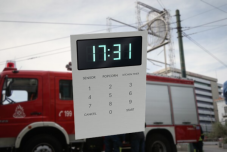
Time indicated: 17:31
